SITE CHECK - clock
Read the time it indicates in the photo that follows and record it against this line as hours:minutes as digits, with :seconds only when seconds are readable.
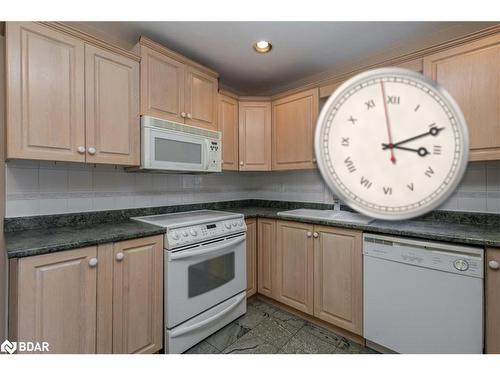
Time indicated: 3:10:58
